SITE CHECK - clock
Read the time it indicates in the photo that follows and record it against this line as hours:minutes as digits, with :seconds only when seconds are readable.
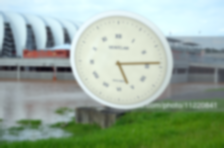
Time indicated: 5:14
